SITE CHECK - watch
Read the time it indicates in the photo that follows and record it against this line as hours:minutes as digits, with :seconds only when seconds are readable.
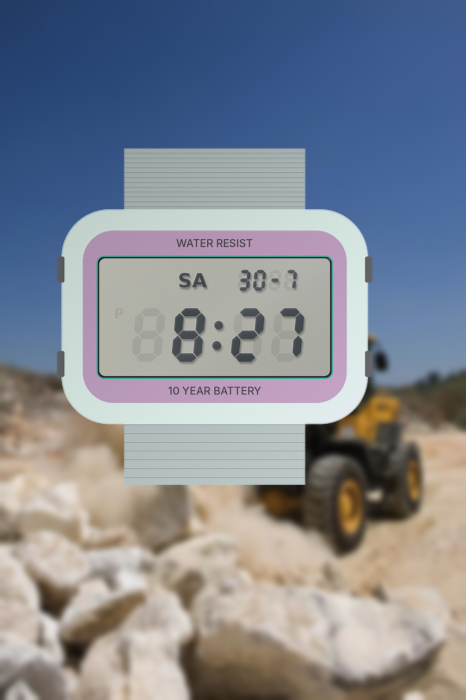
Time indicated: 8:27
